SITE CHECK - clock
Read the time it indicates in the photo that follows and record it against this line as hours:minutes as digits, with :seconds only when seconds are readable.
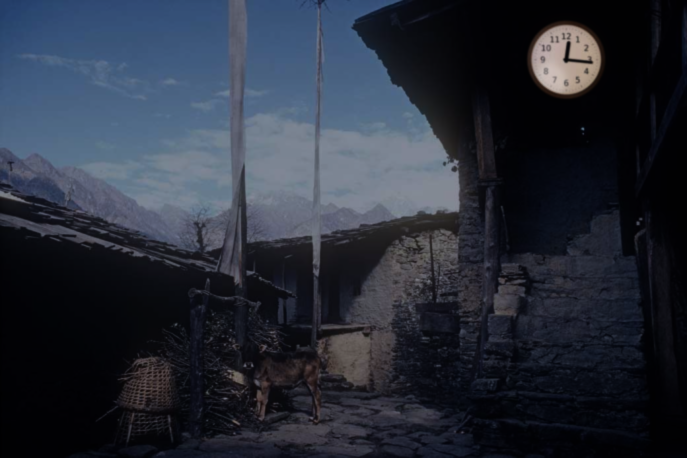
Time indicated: 12:16
